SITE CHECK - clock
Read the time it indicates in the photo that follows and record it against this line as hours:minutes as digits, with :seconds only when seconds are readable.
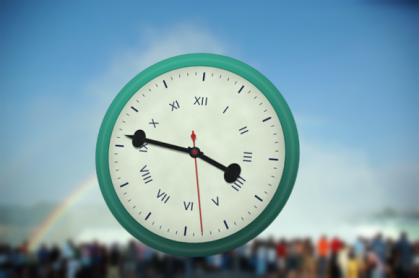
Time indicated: 3:46:28
